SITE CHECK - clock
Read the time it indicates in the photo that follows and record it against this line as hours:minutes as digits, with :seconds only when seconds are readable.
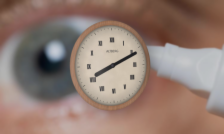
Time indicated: 8:11
